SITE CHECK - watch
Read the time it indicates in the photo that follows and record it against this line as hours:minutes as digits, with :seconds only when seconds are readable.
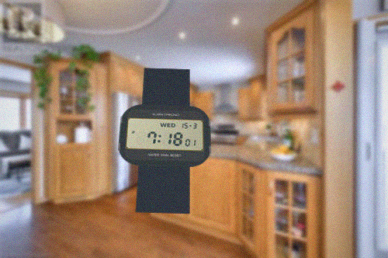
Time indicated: 7:18:01
